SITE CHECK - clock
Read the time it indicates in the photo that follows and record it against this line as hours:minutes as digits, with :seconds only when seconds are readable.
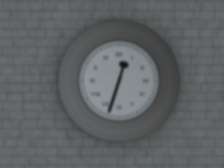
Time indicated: 12:33
